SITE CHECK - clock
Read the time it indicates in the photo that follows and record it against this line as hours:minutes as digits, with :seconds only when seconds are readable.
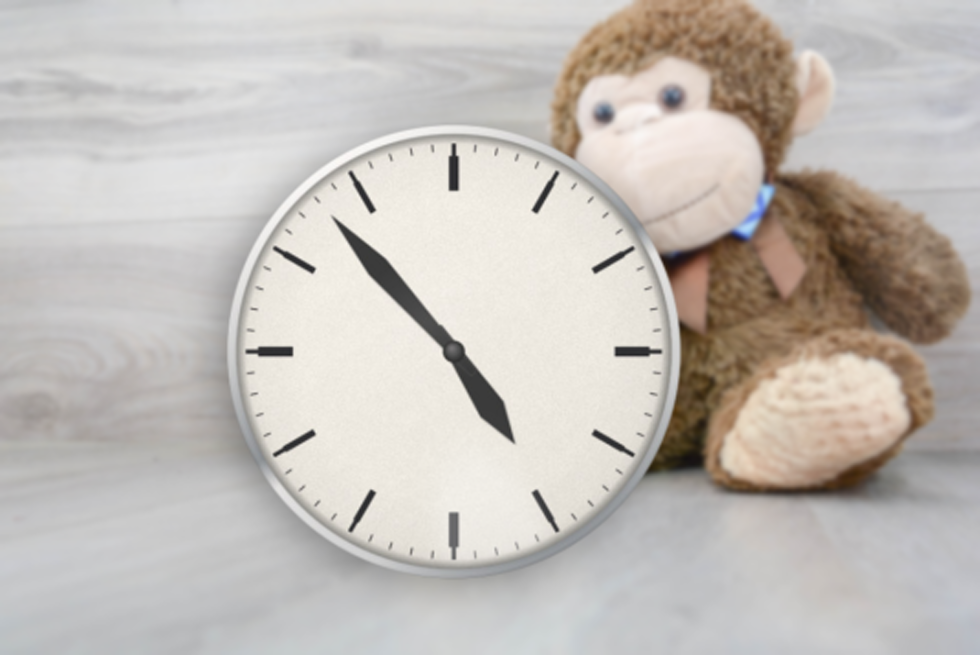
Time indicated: 4:53
